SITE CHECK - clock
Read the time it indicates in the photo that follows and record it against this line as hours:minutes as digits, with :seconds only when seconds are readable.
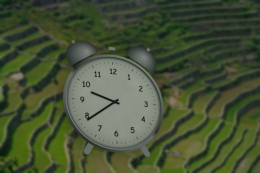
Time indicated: 9:39
